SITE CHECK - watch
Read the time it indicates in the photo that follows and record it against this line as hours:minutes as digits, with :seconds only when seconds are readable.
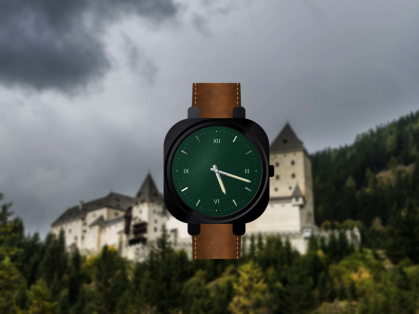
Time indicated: 5:18
